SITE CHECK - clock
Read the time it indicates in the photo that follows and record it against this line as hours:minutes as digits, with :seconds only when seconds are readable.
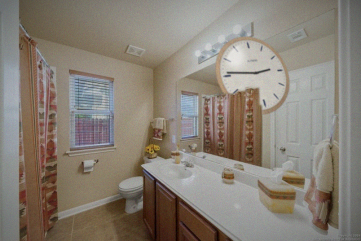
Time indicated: 2:46
